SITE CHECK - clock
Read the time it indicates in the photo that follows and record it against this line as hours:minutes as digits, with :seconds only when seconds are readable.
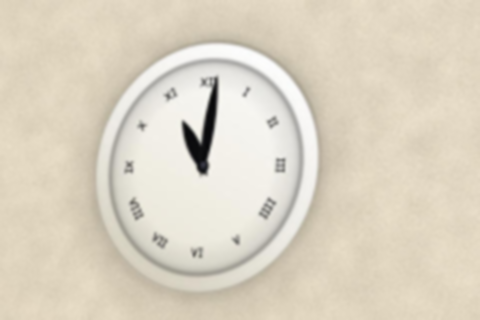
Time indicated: 11:01
